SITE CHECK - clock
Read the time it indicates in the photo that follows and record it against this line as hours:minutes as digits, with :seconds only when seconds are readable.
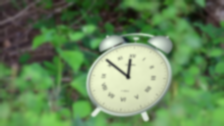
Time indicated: 11:51
